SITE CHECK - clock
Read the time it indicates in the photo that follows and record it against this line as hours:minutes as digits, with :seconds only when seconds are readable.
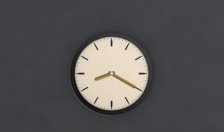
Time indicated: 8:20
